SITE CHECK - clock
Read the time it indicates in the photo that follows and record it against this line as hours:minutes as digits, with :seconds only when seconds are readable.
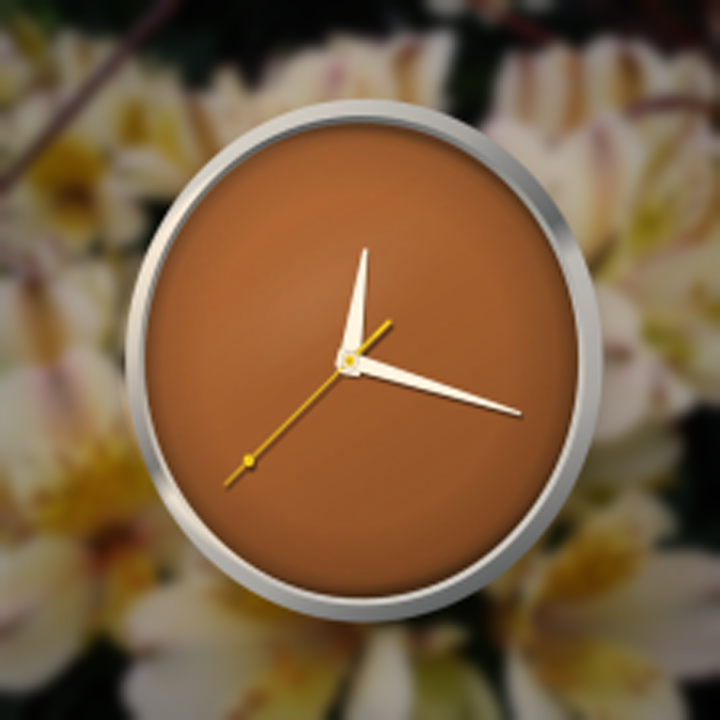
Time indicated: 12:17:38
